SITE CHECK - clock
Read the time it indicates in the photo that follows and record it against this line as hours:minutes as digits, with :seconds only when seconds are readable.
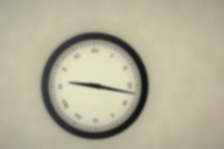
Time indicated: 9:17
